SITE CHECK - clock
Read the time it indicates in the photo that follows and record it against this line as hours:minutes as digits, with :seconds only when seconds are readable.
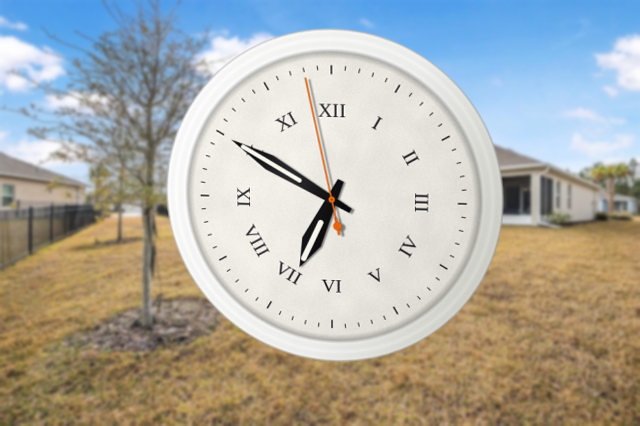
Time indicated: 6:49:58
